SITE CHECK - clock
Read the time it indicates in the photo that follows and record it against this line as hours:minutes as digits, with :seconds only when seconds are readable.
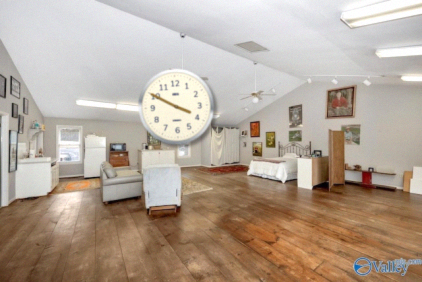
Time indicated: 3:50
